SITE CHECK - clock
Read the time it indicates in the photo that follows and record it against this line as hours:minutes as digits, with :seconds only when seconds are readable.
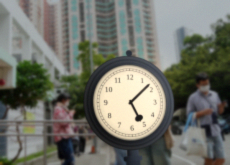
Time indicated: 5:08
